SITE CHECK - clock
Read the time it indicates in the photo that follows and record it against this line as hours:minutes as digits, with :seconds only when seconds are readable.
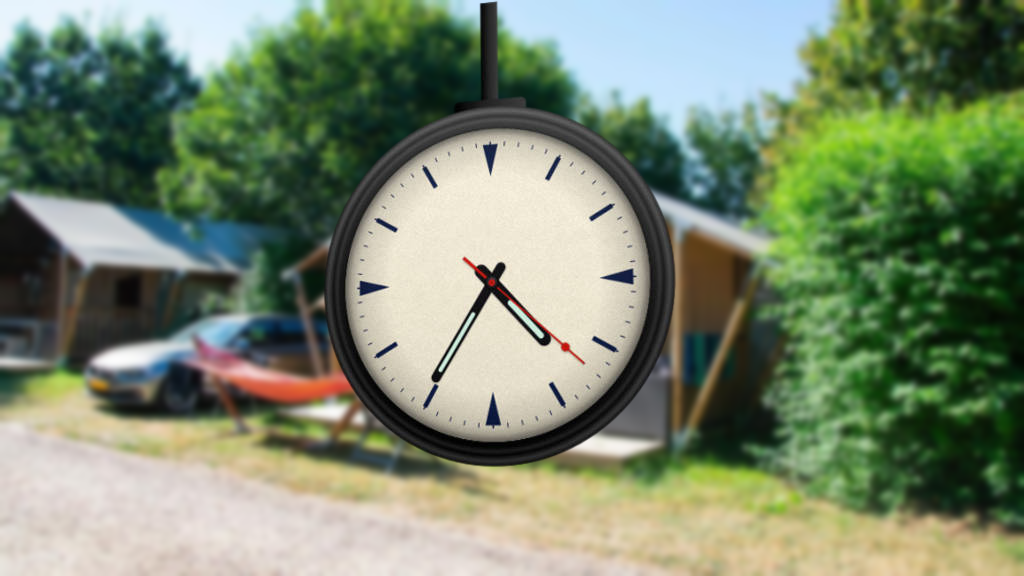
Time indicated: 4:35:22
